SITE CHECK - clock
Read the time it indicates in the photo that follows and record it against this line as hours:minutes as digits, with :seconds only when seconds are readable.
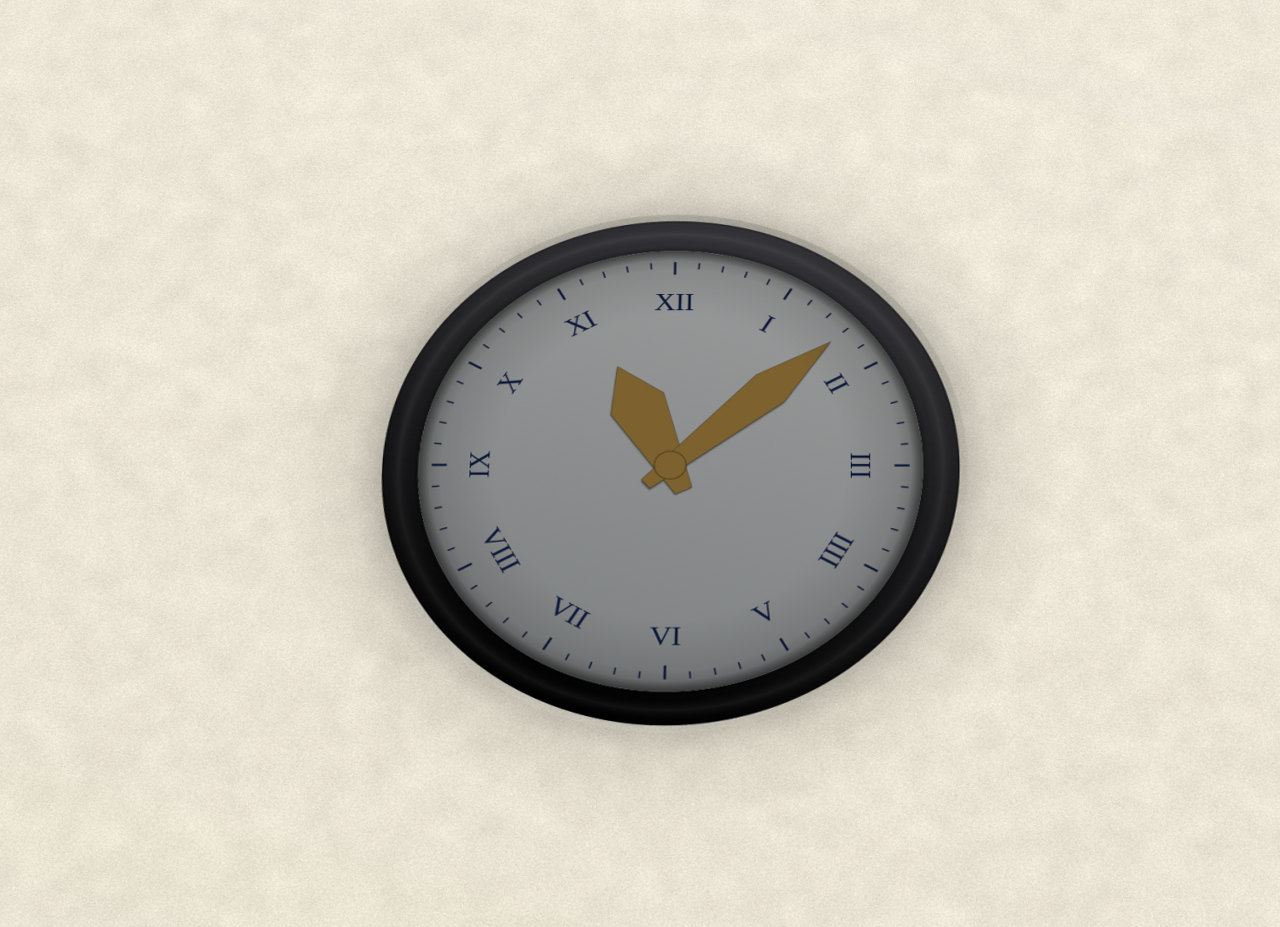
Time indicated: 11:08
